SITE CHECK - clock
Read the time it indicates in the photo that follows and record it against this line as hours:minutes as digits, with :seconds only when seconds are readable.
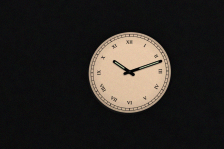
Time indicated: 10:12
